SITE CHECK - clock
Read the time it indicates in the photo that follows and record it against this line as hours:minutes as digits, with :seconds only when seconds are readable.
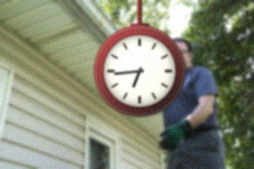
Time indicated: 6:44
